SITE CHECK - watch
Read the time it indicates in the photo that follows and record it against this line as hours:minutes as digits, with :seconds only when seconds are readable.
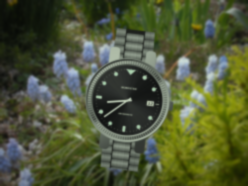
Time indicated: 8:38
